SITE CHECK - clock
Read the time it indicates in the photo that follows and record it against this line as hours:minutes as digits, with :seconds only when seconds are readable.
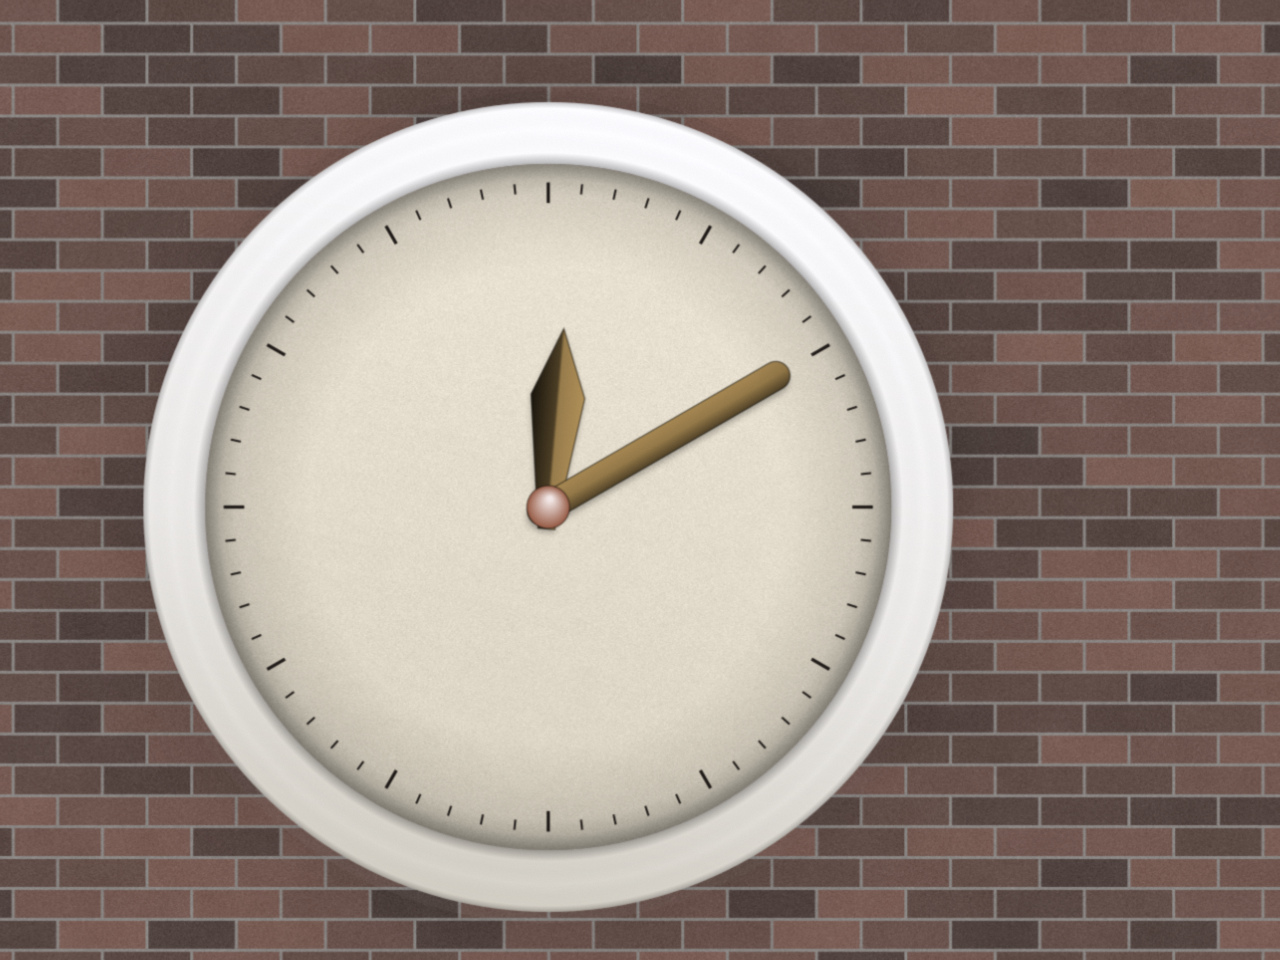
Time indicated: 12:10
